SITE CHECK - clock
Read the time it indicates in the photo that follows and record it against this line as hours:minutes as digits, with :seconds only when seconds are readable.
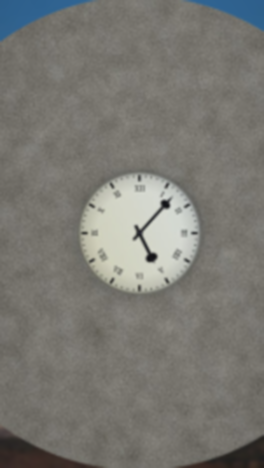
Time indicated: 5:07
